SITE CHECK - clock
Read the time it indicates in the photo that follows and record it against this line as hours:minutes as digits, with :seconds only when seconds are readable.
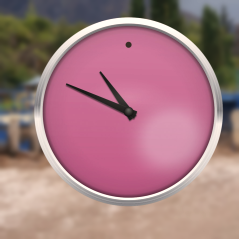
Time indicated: 10:49
